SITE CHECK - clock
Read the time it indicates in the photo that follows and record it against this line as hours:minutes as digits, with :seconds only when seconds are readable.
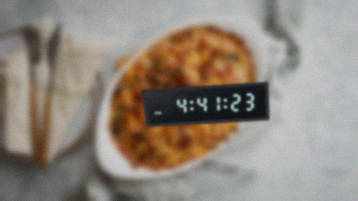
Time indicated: 4:41:23
